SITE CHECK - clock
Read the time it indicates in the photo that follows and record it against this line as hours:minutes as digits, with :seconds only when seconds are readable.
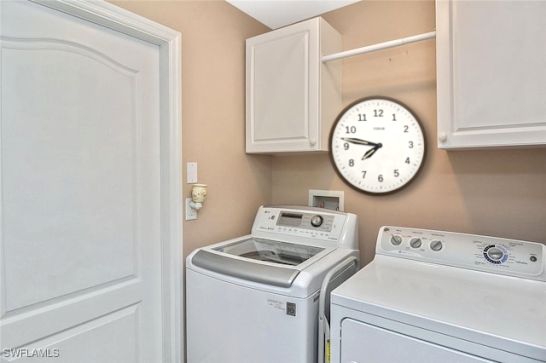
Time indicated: 7:47
